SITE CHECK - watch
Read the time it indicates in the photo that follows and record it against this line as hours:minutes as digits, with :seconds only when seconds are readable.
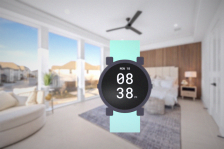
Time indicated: 8:38
